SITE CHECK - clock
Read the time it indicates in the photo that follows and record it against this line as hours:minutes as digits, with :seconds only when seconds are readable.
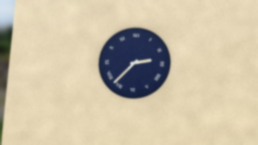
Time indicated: 2:37
